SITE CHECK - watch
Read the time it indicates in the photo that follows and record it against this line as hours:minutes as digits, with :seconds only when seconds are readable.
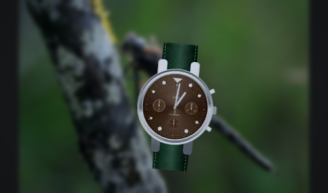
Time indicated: 1:01
